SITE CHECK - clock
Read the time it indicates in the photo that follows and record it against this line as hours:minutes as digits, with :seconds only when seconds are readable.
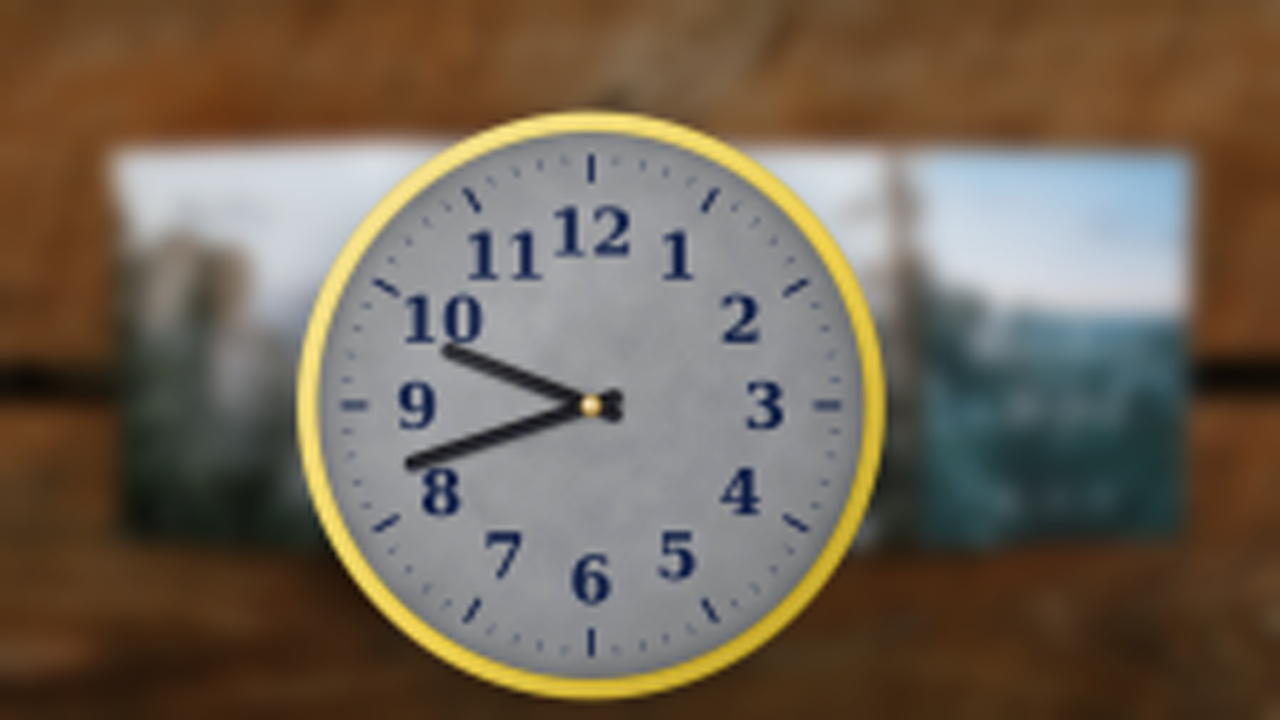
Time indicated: 9:42
